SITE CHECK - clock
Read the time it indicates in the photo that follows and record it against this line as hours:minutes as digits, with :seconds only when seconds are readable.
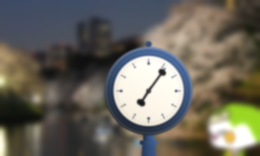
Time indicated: 7:06
